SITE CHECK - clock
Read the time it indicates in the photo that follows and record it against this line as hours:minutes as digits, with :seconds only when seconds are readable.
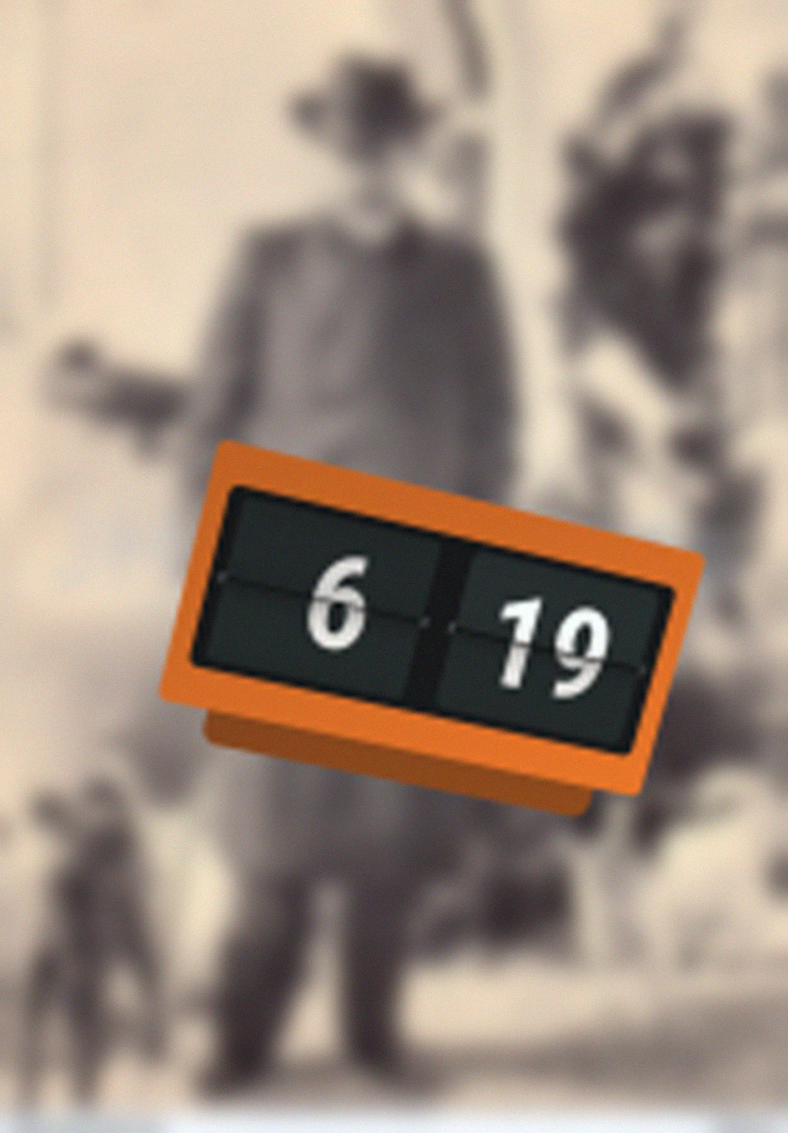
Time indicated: 6:19
